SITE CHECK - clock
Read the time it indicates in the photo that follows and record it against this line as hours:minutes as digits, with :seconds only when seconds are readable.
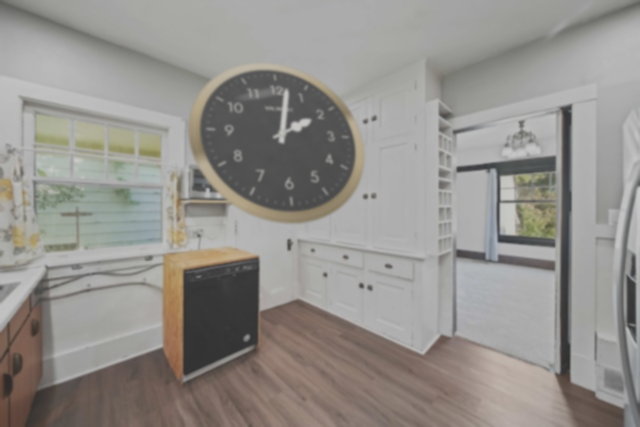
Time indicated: 2:02
